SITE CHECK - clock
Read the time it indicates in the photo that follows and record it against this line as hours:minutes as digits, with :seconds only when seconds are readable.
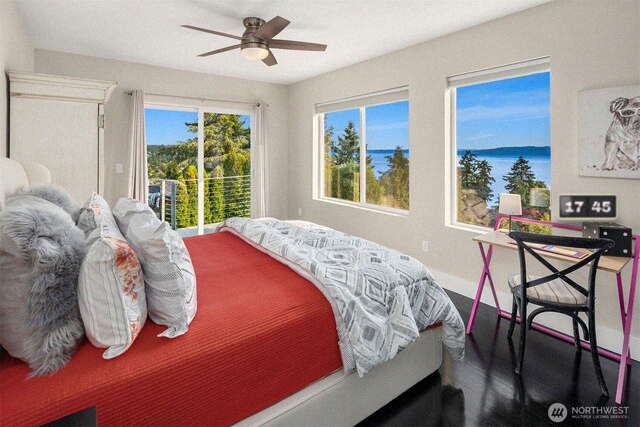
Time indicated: 17:45
